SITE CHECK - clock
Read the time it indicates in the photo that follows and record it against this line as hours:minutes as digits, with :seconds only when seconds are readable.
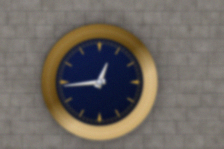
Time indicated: 12:44
